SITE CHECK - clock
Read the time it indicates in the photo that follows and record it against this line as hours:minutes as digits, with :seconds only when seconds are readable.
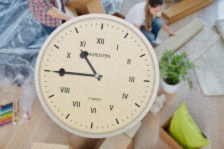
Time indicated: 10:45
